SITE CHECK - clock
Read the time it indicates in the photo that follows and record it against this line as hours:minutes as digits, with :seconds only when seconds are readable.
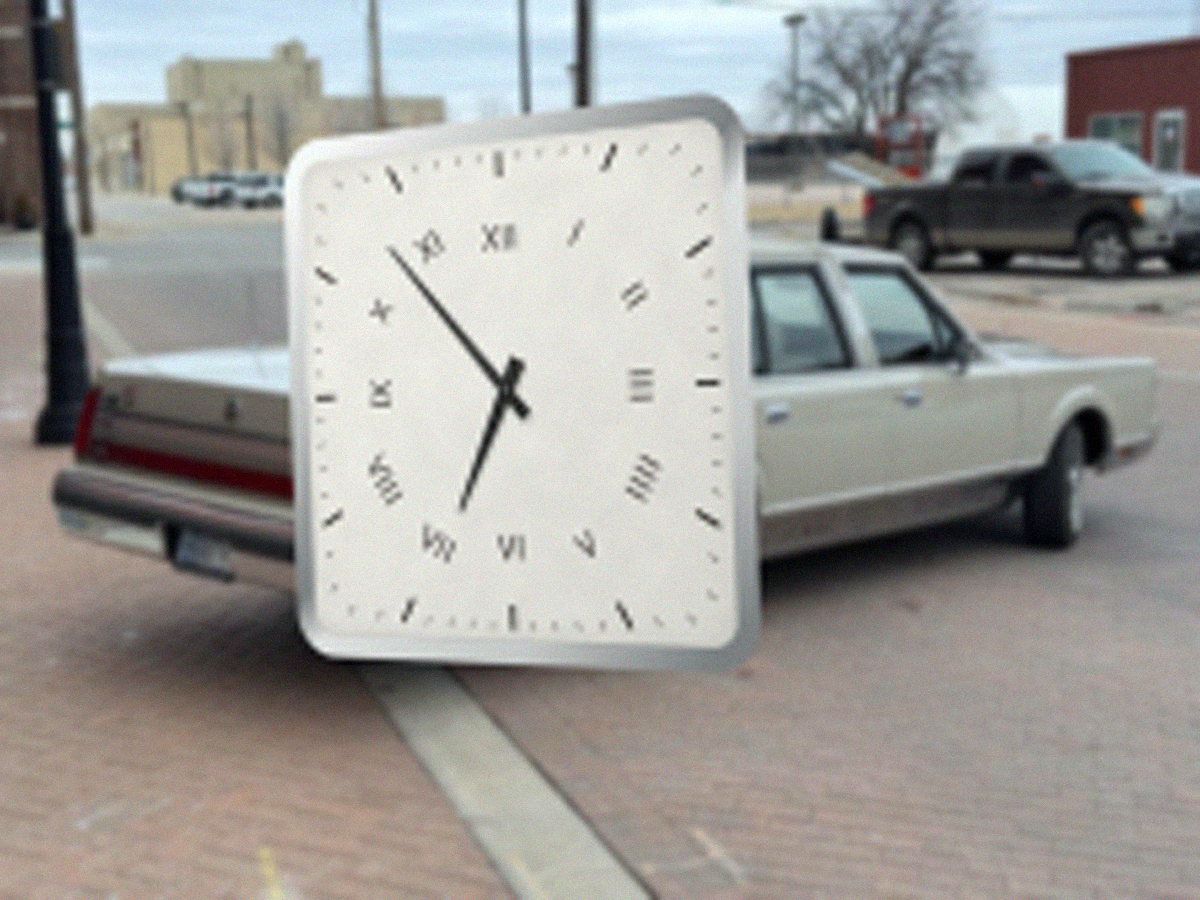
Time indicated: 6:53
